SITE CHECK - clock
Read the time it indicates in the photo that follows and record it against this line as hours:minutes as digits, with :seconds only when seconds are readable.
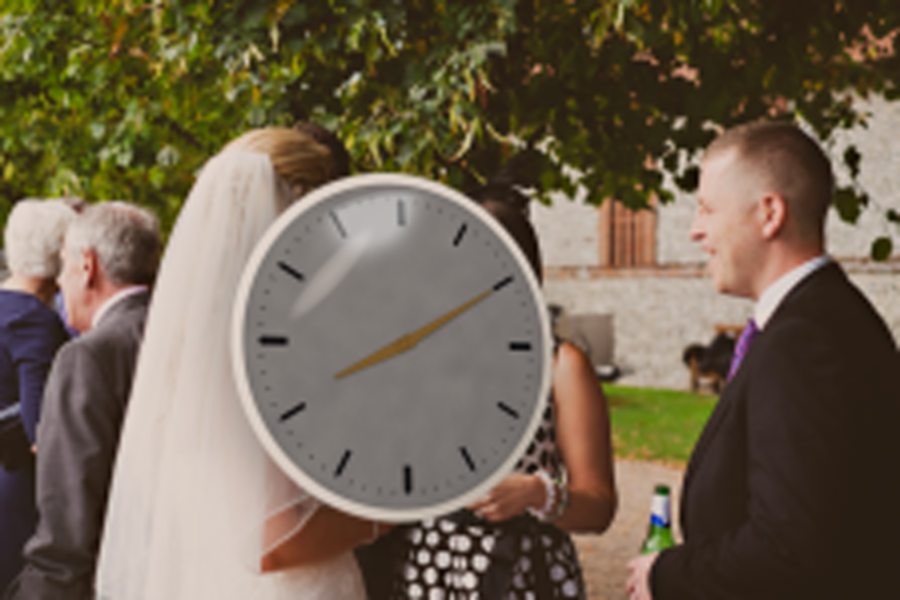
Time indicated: 8:10
